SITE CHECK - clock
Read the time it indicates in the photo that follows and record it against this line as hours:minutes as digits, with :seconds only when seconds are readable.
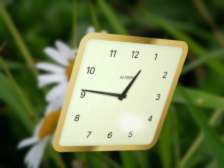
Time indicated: 12:46
